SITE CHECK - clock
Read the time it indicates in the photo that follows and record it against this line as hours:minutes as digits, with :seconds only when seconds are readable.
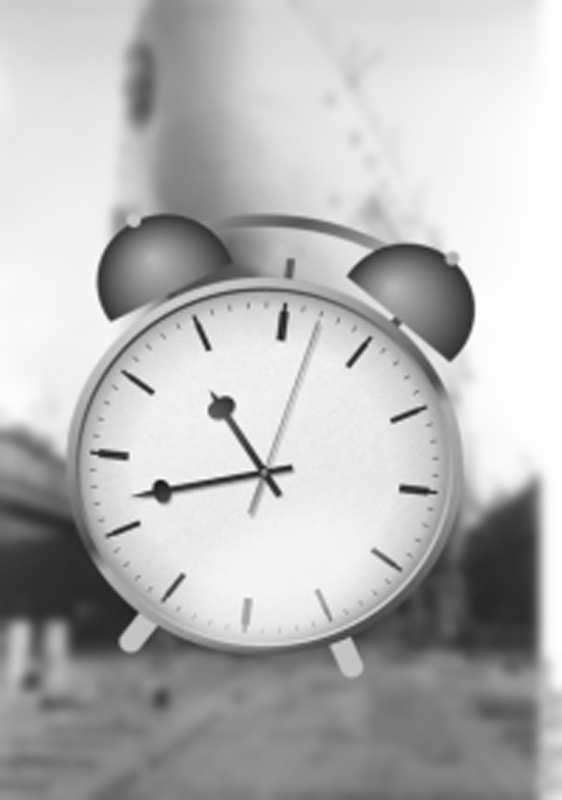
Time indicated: 10:42:02
